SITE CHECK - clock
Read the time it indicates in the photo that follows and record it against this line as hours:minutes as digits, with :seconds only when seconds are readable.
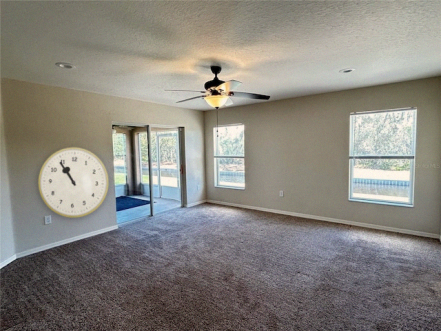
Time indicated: 10:54
